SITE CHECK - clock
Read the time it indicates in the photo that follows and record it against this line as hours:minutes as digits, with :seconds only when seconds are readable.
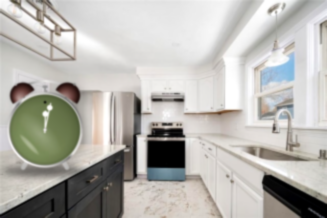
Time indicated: 12:02
